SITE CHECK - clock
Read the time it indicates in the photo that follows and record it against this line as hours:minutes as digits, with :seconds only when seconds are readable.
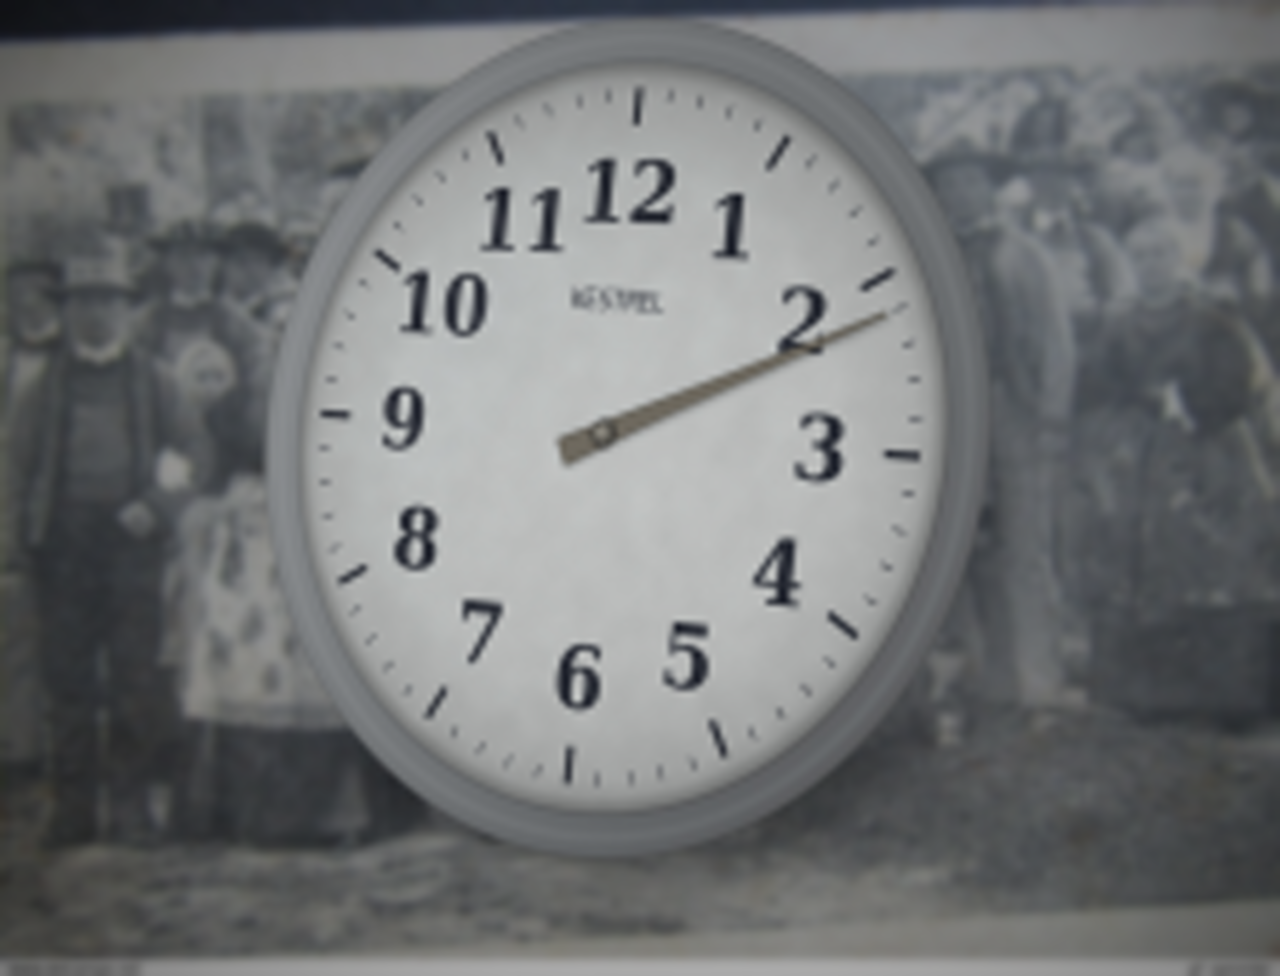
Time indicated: 2:11
